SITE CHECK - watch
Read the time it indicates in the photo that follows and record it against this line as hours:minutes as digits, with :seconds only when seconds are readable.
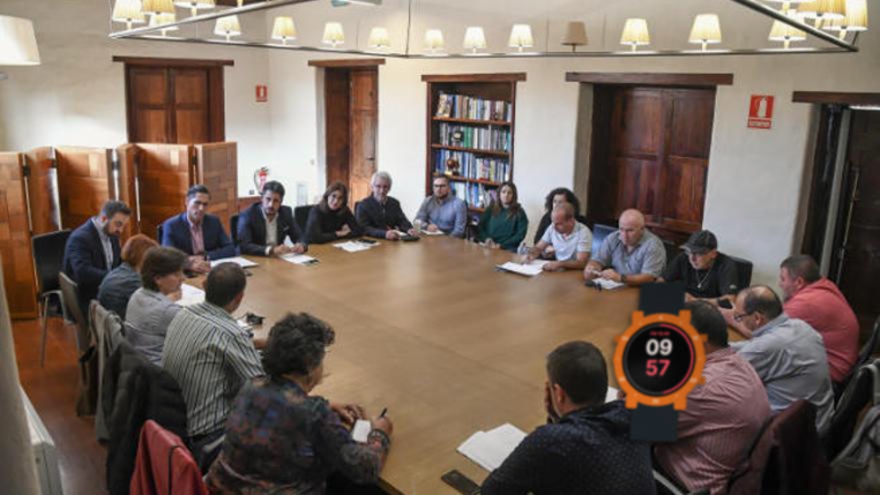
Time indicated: 9:57
